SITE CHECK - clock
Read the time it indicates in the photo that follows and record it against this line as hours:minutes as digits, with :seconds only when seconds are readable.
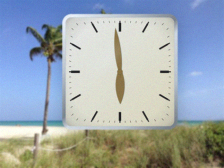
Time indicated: 5:59
